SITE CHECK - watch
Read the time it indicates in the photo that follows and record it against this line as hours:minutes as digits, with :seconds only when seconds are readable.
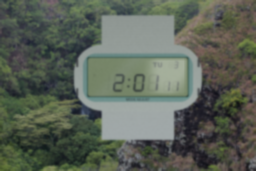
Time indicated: 2:01:11
